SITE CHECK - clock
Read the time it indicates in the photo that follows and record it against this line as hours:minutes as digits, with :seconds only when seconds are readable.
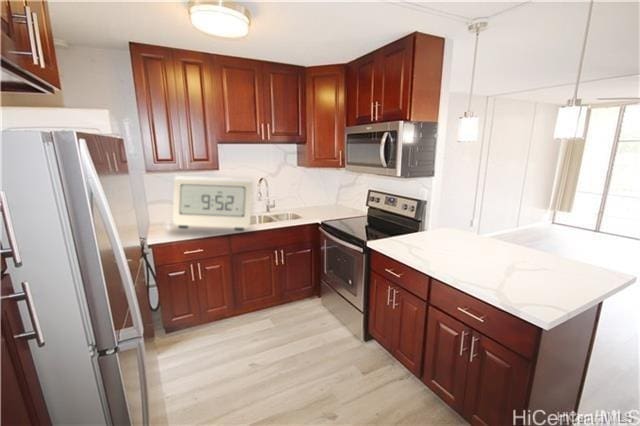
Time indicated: 9:52
